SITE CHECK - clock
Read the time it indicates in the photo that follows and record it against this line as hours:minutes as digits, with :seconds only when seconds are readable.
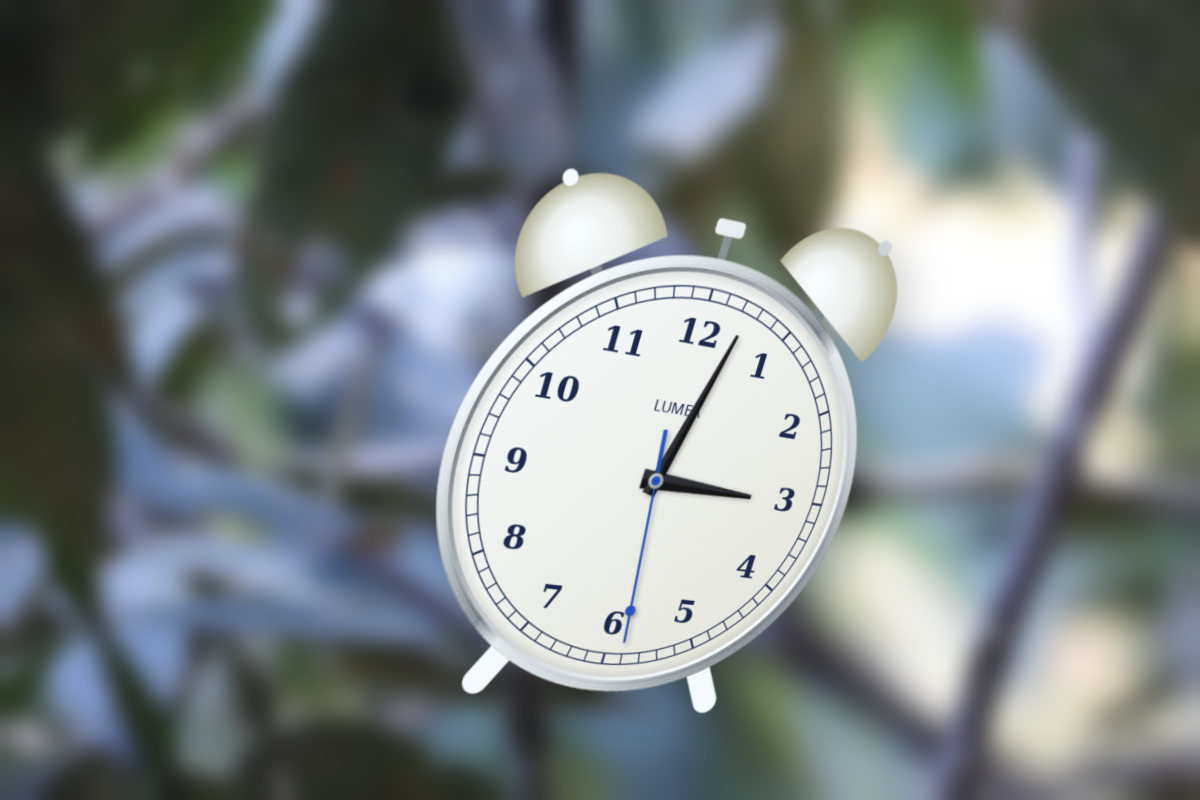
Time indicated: 3:02:29
